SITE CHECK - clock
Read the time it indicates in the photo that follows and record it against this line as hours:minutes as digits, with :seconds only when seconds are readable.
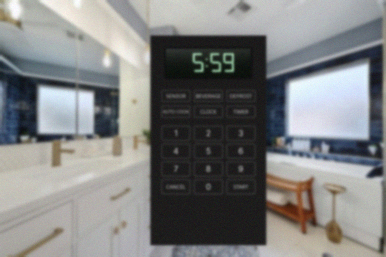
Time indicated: 5:59
